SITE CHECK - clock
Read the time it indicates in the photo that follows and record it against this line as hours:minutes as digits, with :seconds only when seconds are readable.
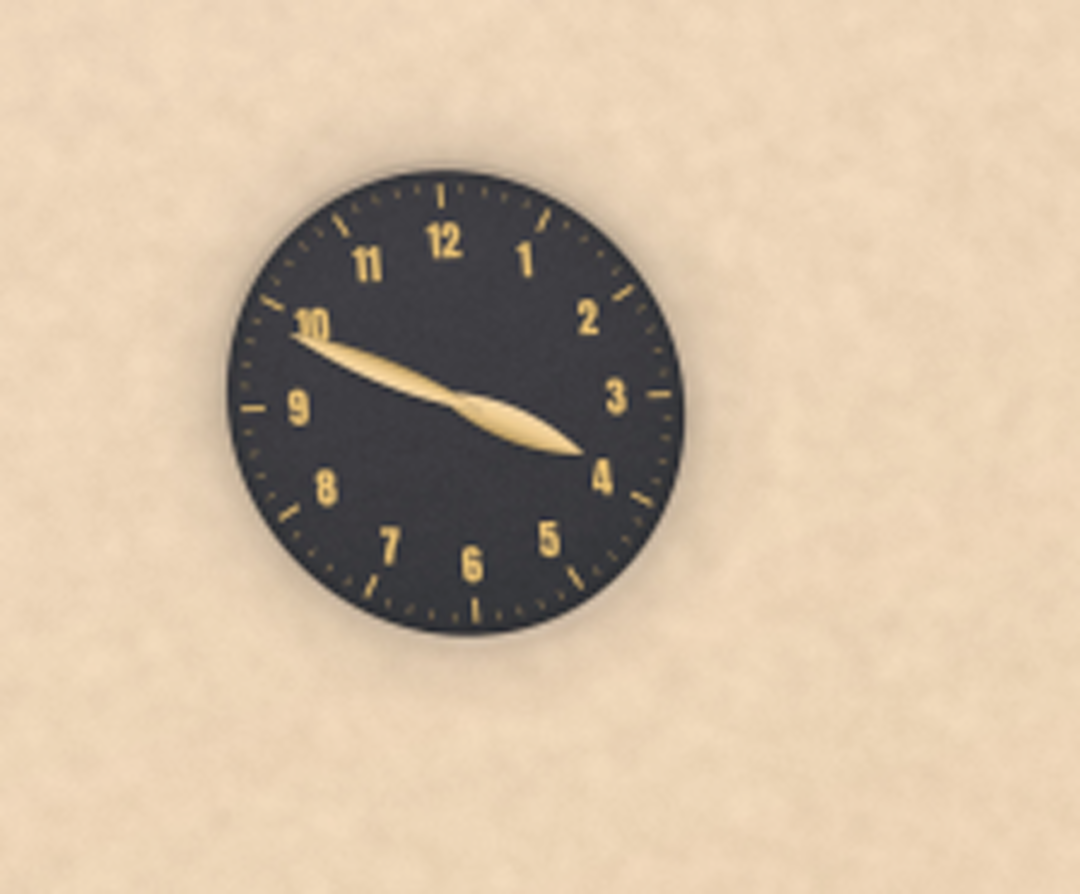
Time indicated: 3:49
